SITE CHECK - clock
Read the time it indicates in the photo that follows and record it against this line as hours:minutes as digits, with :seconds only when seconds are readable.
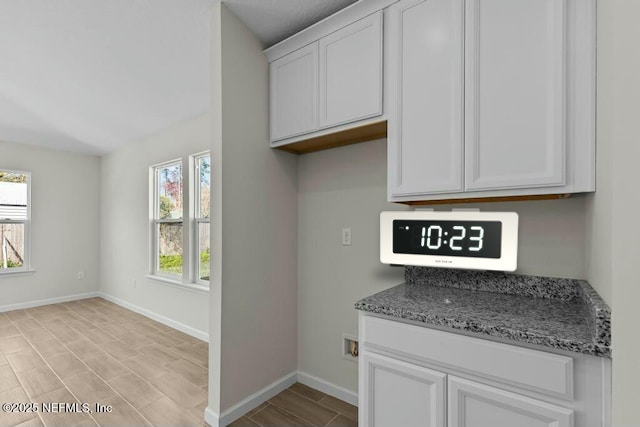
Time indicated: 10:23
